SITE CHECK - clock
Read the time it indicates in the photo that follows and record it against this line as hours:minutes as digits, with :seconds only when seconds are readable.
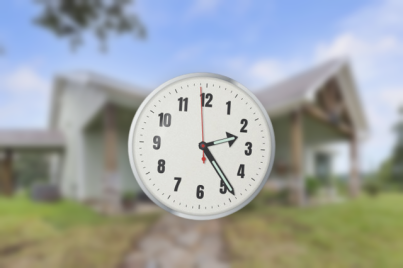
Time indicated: 2:23:59
